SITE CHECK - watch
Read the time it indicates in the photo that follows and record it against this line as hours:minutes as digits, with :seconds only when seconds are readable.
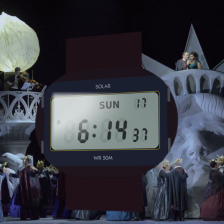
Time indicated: 6:14:37
